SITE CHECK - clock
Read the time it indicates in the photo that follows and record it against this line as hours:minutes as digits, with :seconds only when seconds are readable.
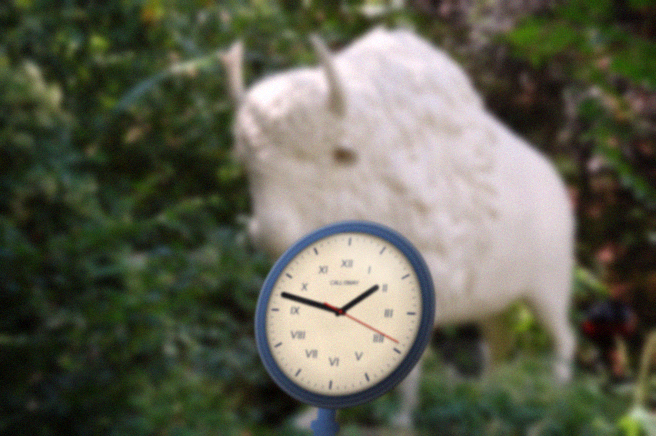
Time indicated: 1:47:19
